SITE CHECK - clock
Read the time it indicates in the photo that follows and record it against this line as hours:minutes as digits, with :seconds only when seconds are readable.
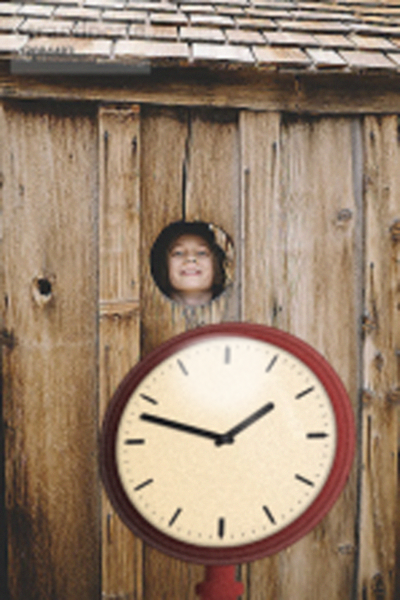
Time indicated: 1:48
